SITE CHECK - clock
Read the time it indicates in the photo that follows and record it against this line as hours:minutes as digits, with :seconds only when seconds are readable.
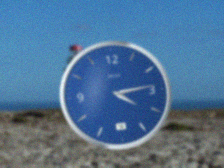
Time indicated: 4:14
